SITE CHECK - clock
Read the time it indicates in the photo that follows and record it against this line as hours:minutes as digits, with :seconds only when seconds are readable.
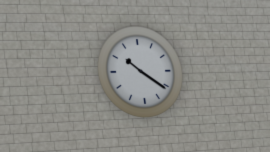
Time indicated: 10:21
